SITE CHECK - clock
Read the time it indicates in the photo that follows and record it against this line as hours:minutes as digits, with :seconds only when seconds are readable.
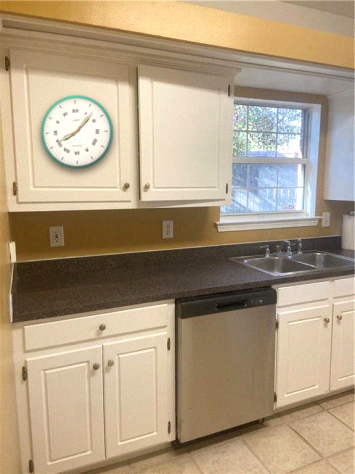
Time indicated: 8:07
